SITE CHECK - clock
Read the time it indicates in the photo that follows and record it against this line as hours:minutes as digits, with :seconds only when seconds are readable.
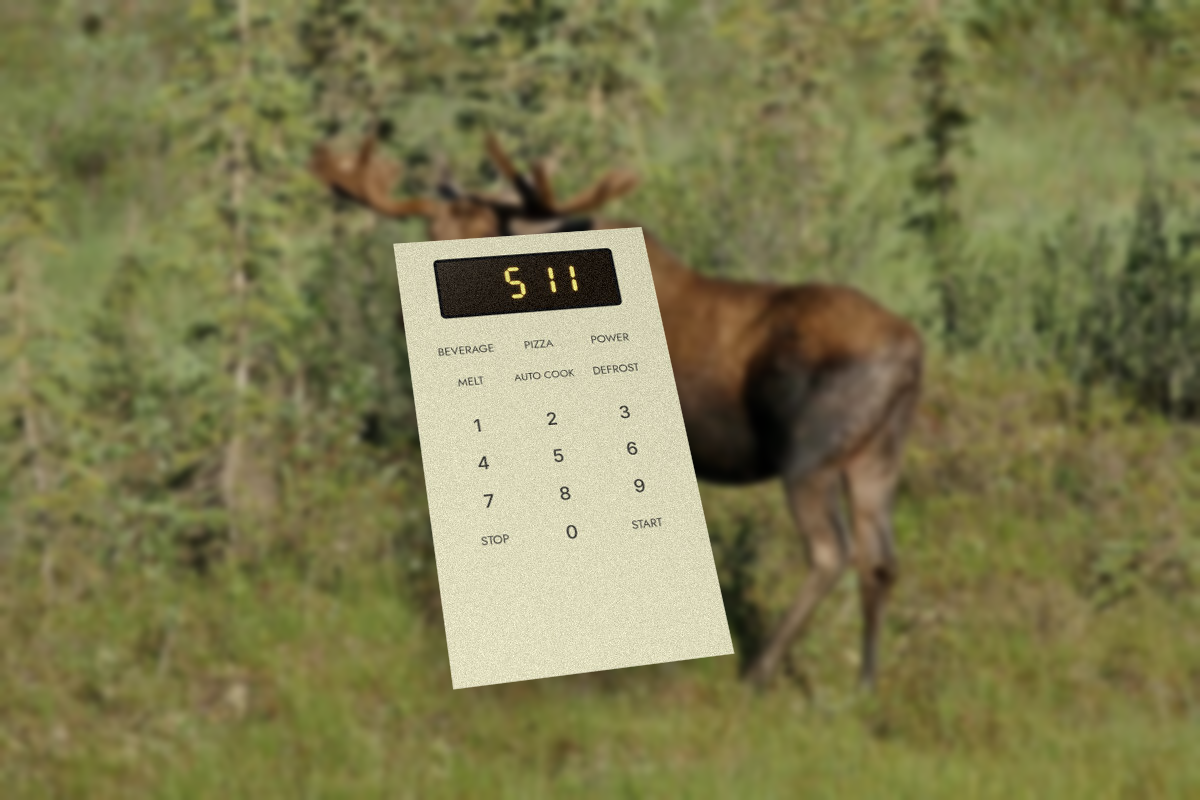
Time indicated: 5:11
